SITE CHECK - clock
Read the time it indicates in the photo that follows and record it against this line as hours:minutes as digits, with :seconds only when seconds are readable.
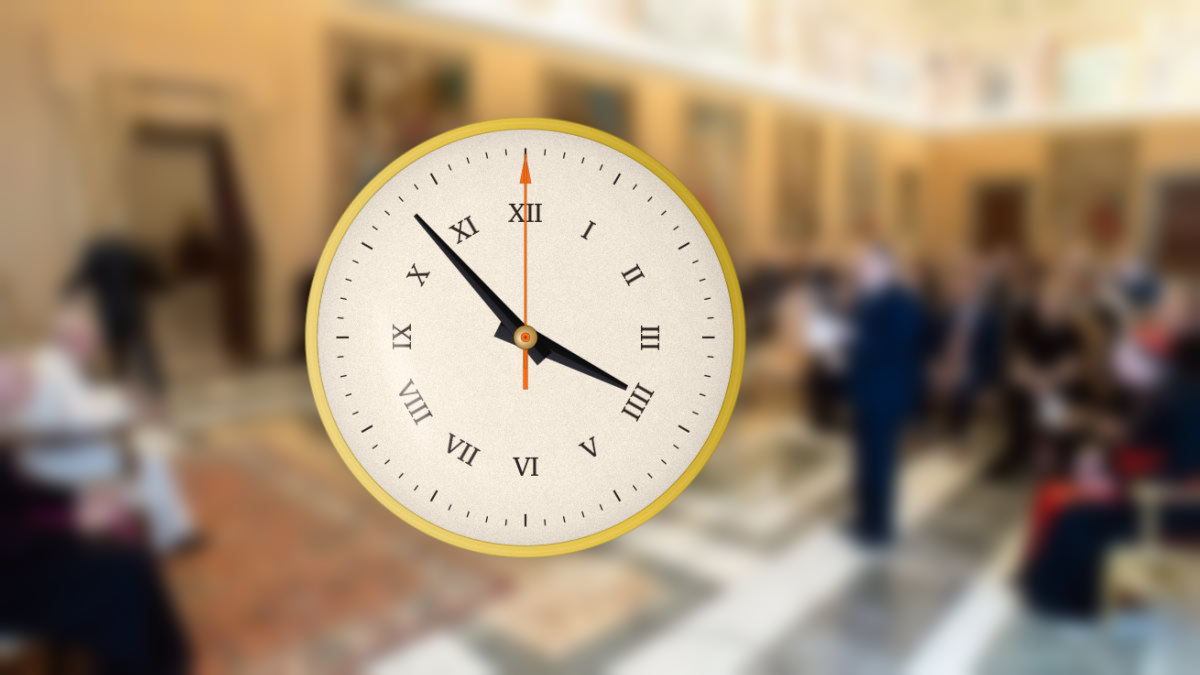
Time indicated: 3:53:00
